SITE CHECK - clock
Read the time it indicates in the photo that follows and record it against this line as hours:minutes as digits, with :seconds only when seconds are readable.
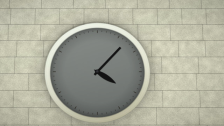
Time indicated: 4:07
